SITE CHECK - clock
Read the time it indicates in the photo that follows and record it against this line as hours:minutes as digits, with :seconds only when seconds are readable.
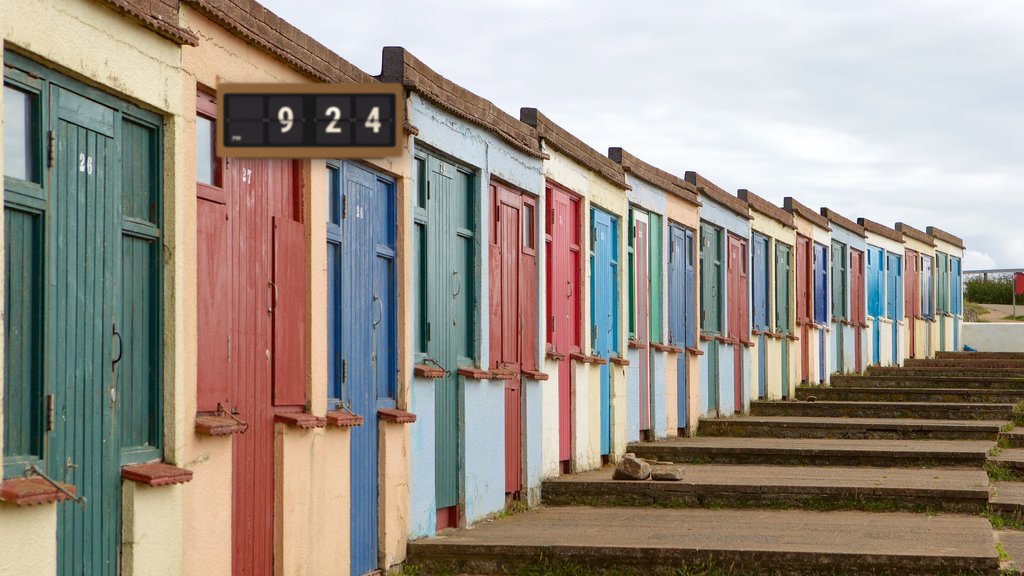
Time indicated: 9:24
